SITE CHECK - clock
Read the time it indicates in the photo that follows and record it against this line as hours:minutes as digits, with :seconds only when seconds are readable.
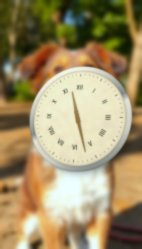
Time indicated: 11:27
